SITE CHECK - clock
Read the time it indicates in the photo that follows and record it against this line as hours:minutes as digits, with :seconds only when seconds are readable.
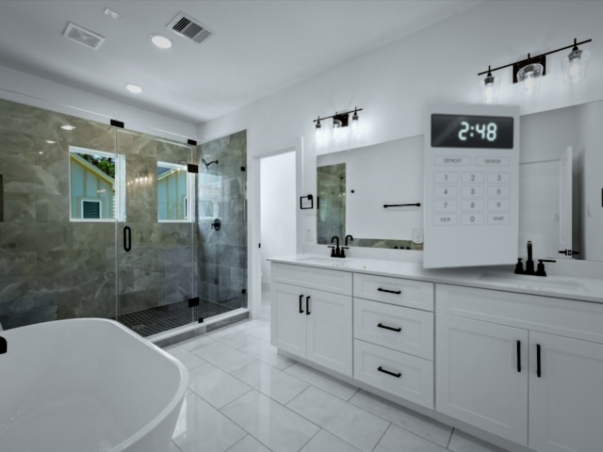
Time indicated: 2:48
